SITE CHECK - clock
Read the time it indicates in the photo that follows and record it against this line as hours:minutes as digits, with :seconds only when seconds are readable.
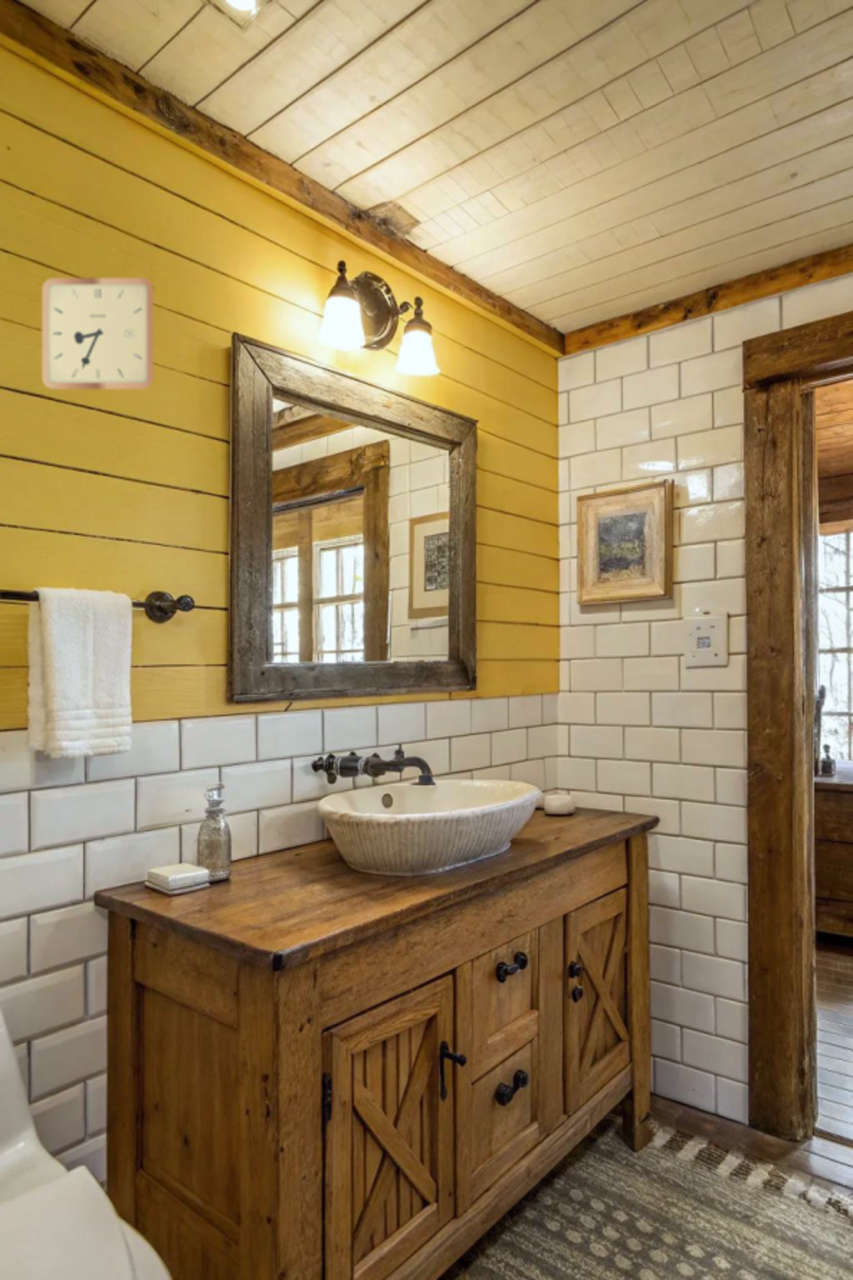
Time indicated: 8:34
